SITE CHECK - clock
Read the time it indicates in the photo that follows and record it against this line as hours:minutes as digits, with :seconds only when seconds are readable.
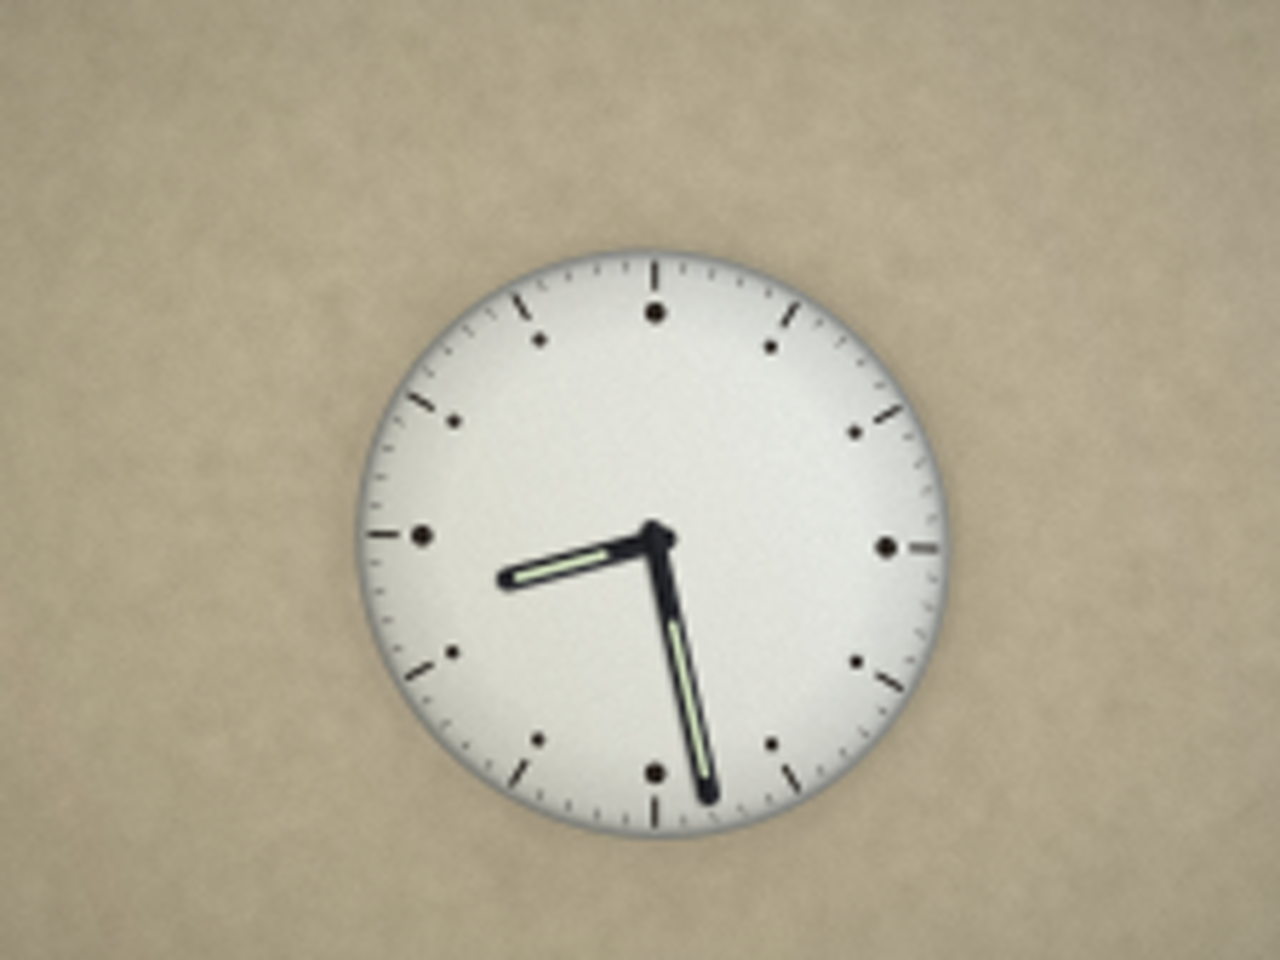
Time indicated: 8:28
